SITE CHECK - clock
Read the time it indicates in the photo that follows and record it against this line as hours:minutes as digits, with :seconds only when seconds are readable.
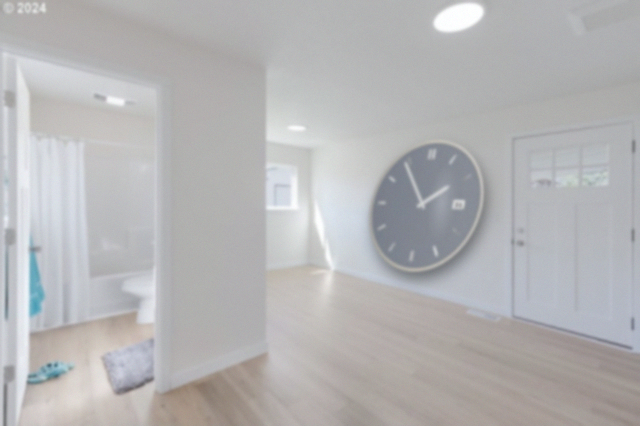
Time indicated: 1:54
